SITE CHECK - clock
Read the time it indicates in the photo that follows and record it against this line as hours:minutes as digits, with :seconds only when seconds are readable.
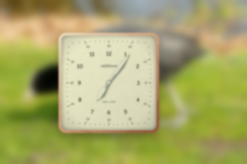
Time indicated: 7:06
